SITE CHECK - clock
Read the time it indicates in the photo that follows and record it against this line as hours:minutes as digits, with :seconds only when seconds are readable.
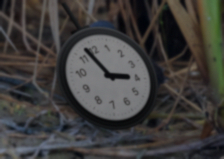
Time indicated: 3:58
